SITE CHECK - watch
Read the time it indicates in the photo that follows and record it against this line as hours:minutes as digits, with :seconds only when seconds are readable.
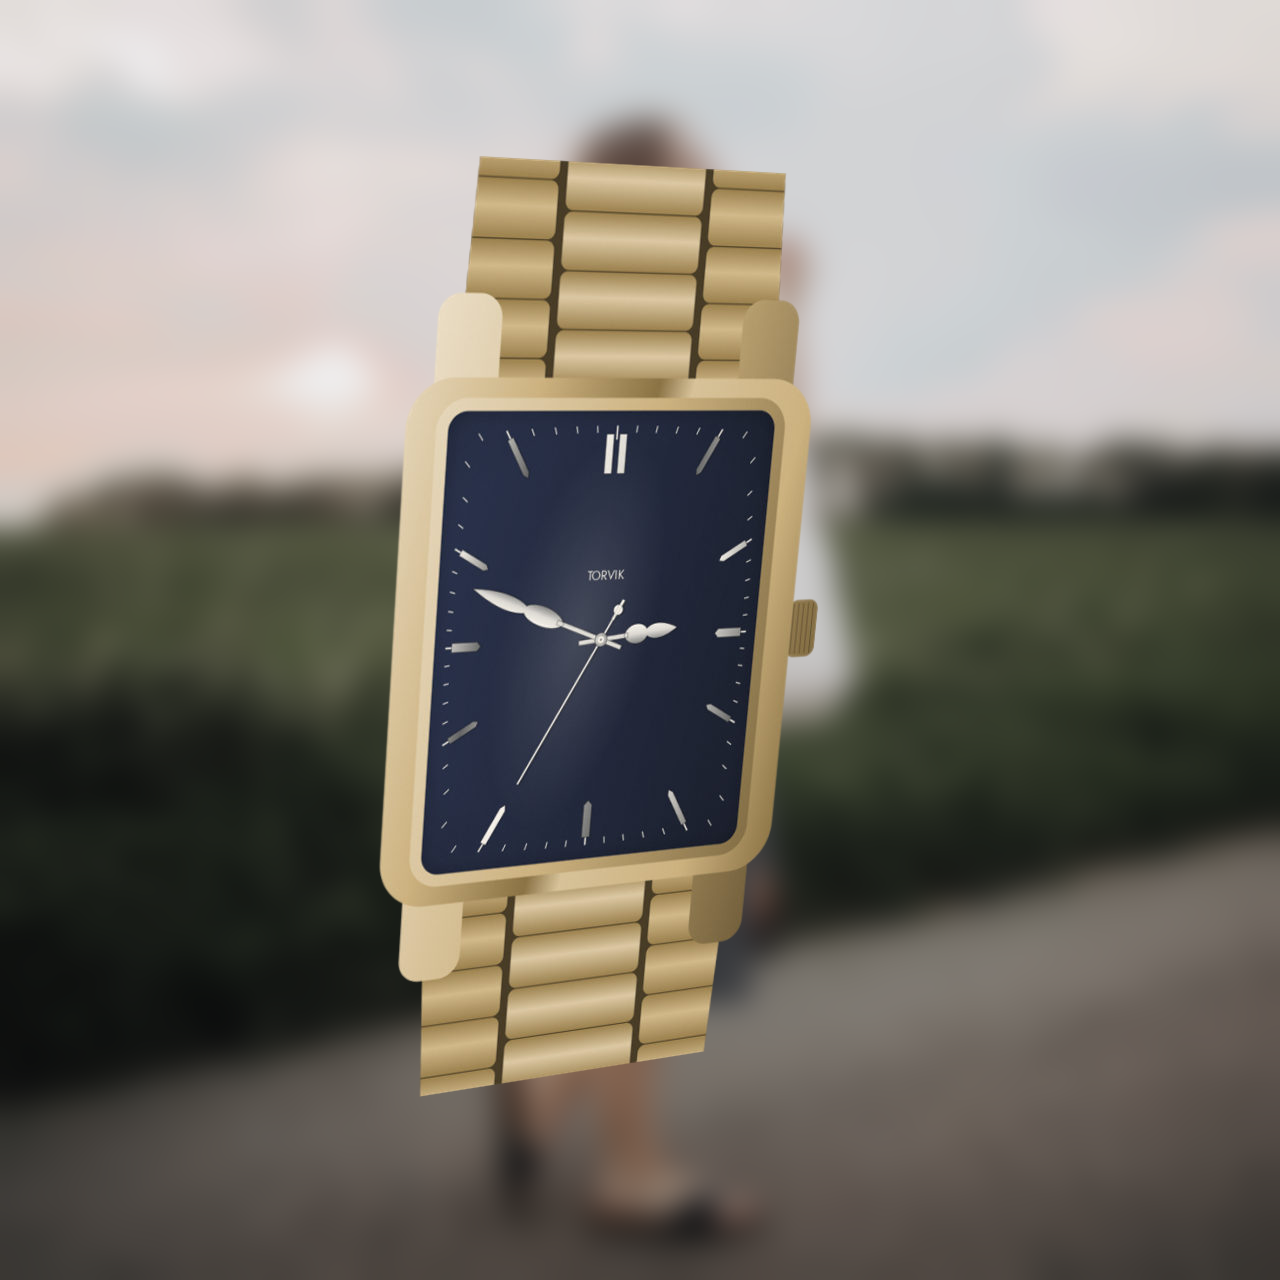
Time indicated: 2:48:35
